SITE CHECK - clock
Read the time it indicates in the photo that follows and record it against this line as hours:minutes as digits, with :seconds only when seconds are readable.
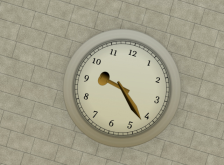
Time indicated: 9:22
